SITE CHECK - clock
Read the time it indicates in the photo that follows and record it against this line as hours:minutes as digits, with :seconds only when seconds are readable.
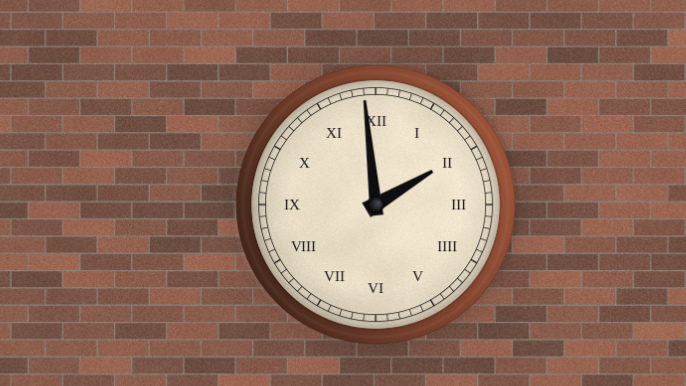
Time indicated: 1:59
